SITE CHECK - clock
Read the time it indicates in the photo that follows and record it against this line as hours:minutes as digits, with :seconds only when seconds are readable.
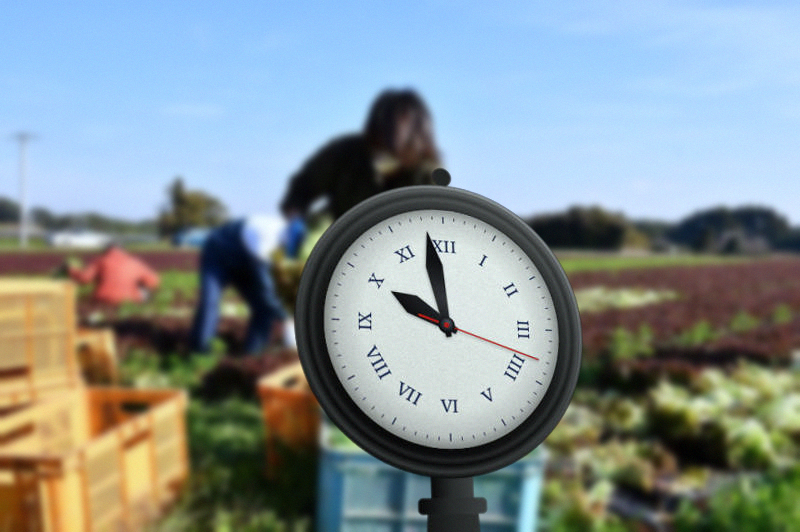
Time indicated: 9:58:18
